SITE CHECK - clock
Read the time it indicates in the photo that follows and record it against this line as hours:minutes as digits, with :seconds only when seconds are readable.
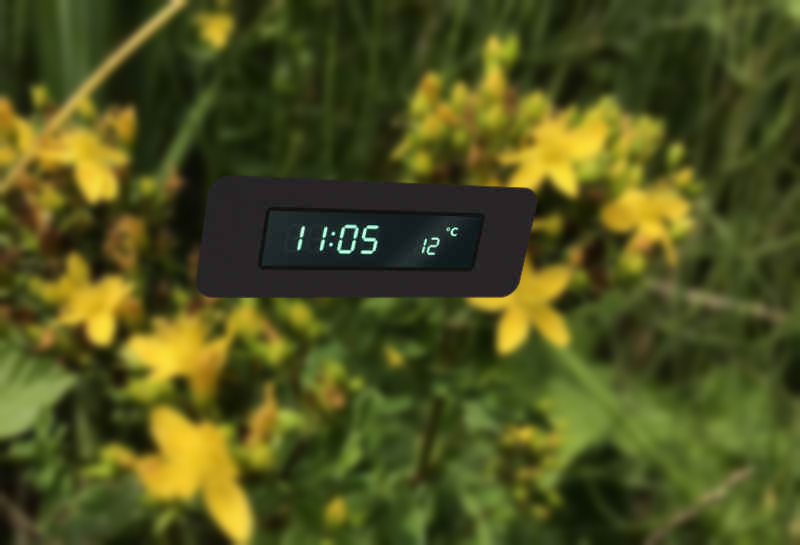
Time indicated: 11:05
